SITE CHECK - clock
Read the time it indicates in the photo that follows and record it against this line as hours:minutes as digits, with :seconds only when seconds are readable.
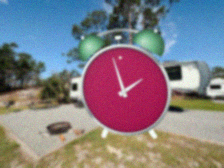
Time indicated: 1:58
